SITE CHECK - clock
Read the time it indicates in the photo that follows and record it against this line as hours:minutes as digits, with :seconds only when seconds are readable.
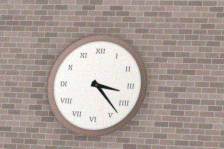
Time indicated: 3:23
